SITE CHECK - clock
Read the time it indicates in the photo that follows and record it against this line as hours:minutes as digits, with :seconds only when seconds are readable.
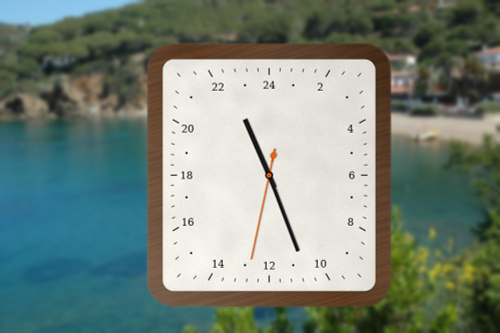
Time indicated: 22:26:32
